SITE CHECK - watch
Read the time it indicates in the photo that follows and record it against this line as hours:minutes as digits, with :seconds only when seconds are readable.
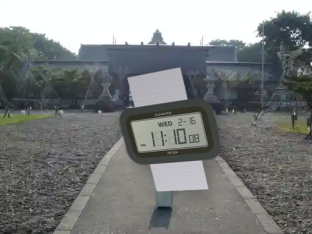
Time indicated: 11:10:08
